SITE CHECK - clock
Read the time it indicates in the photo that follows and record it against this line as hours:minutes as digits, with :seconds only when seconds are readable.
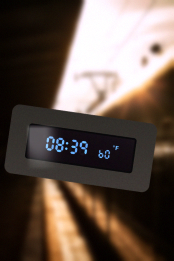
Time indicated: 8:39
